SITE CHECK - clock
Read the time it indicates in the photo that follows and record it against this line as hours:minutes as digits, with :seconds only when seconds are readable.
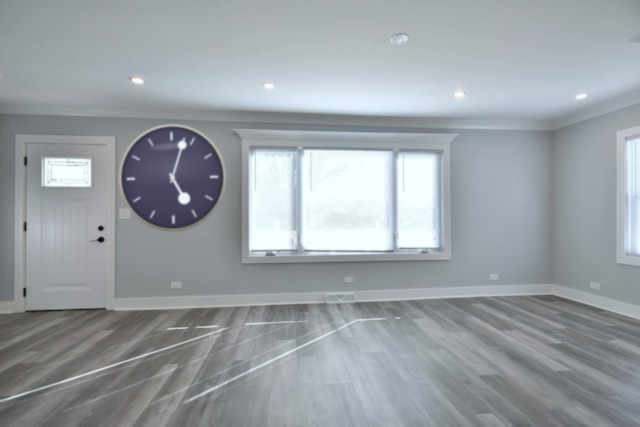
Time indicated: 5:03
